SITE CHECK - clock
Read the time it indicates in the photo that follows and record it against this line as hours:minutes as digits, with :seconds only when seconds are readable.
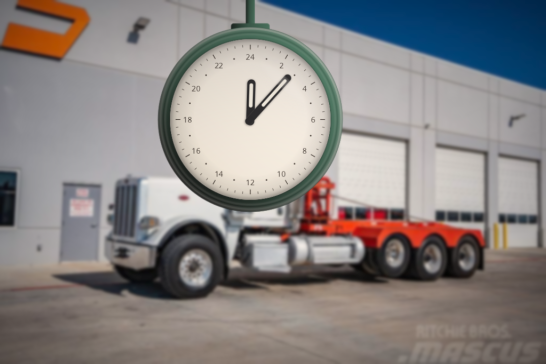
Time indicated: 0:07
